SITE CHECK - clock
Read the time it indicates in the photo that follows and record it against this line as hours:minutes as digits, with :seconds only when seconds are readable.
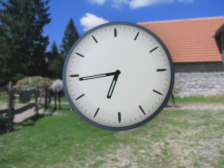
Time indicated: 6:44
